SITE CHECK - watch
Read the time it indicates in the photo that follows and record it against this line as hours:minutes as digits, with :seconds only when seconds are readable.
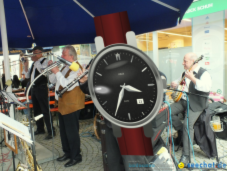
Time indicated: 3:35
